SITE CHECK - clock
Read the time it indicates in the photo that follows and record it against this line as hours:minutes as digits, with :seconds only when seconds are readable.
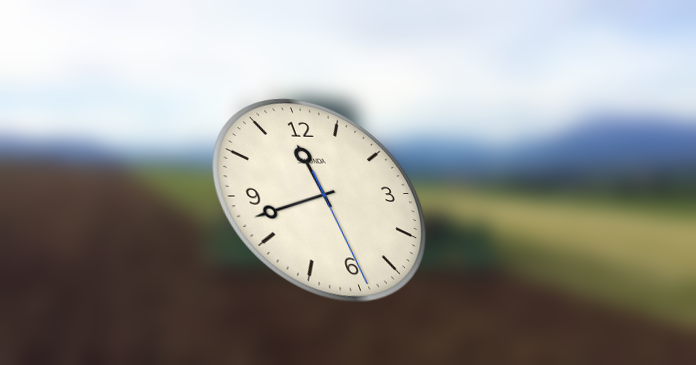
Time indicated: 11:42:29
